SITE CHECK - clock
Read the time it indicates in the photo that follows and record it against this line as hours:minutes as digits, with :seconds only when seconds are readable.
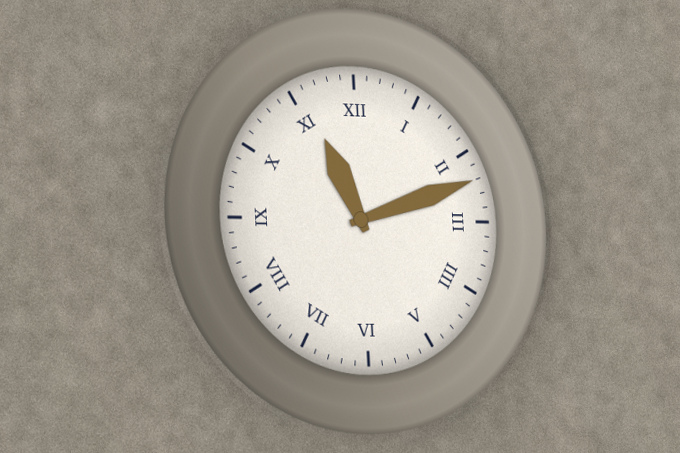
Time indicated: 11:12
